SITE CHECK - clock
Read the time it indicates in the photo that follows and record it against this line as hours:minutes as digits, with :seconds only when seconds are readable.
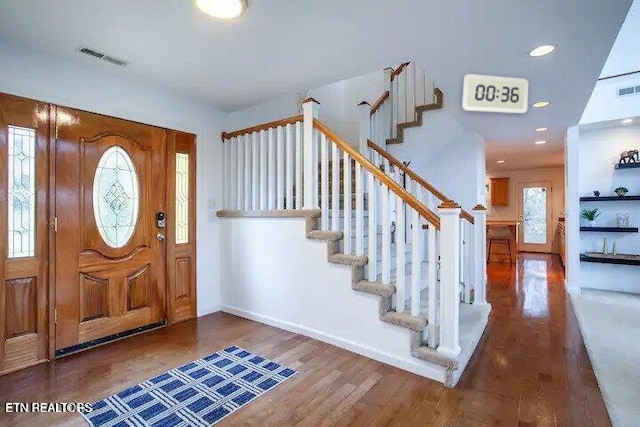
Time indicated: 0:36
